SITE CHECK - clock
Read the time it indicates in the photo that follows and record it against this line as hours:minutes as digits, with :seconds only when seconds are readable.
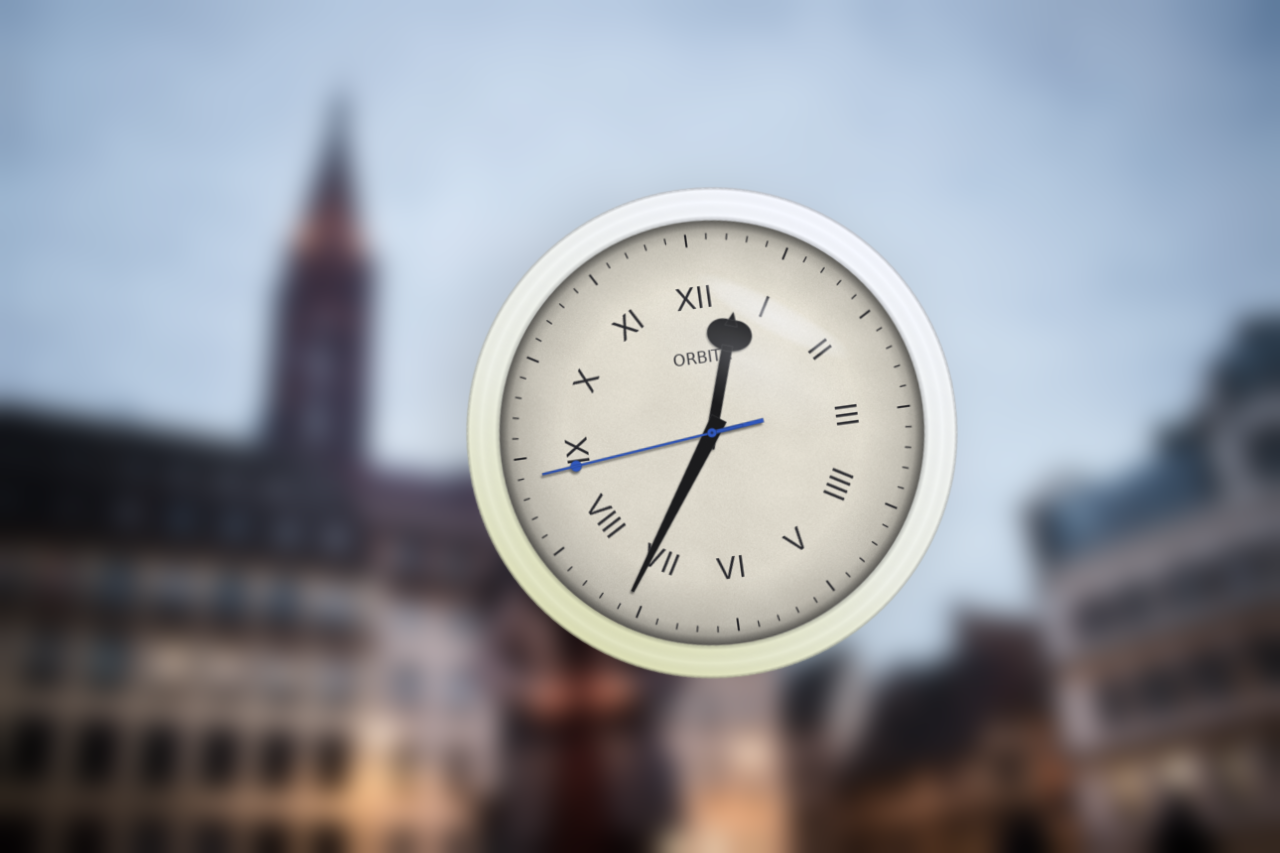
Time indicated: 12:35:44
